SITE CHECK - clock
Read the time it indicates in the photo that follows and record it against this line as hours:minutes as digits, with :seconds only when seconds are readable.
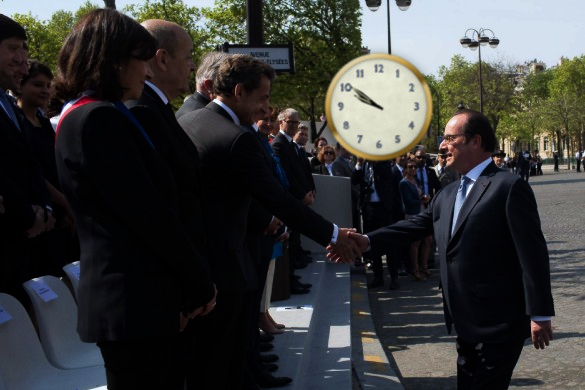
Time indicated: 9:51
